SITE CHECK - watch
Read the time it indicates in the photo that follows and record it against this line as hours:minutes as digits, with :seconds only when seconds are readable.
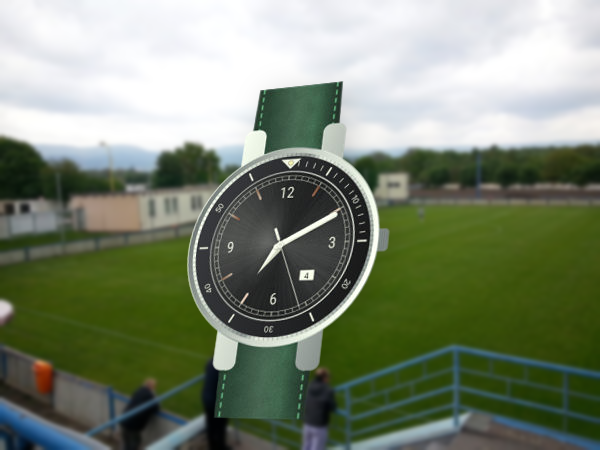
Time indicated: 7:10:26
